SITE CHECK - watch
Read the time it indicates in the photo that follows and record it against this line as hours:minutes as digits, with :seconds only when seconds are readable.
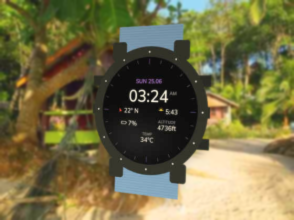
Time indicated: 3:24
